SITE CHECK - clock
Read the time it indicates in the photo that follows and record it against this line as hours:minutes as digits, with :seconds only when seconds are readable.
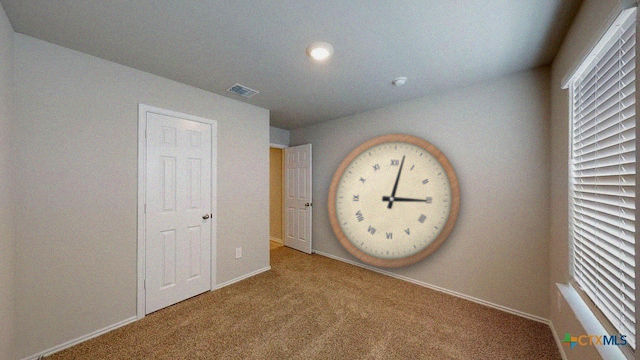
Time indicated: 3:02
